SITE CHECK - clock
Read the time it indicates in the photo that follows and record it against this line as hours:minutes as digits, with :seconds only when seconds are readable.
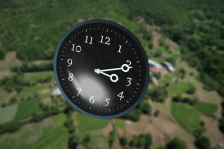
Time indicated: 3:11
